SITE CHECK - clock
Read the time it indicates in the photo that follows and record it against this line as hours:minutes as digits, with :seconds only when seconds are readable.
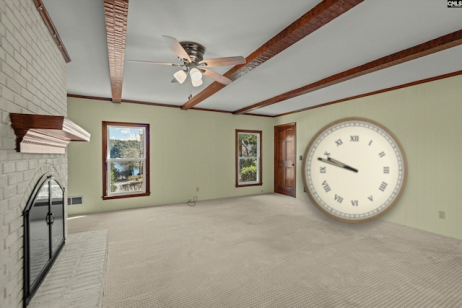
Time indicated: 9:48
